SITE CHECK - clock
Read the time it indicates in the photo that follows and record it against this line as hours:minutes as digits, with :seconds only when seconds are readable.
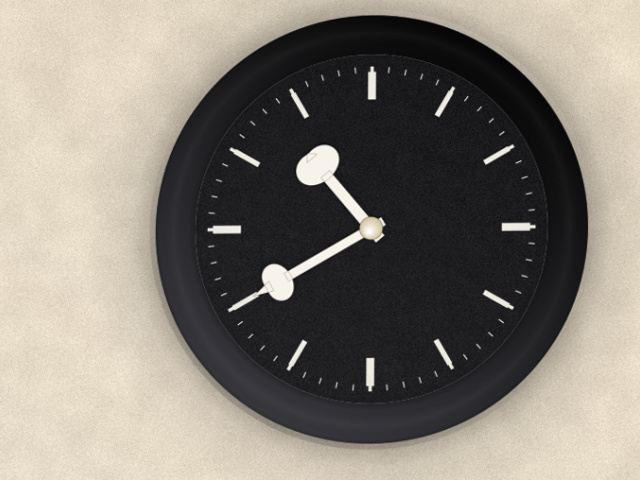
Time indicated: 10:40
